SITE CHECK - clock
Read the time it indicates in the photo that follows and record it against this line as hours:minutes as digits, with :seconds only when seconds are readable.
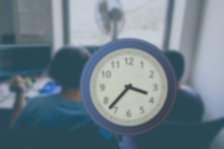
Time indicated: 3:37
